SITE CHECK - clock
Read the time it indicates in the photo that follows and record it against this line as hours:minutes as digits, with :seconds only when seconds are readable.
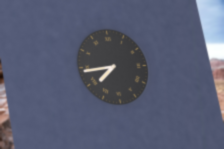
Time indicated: 7:44
